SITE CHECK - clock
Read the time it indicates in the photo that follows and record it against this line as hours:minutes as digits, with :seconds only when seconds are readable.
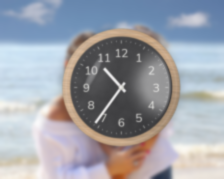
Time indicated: 10:36
